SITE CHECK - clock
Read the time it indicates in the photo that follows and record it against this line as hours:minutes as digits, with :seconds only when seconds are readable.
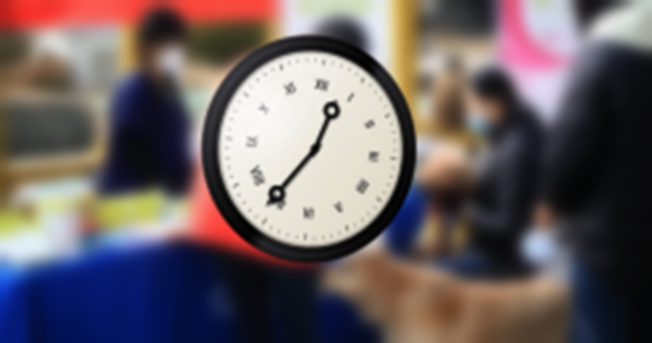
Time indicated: 12:36
